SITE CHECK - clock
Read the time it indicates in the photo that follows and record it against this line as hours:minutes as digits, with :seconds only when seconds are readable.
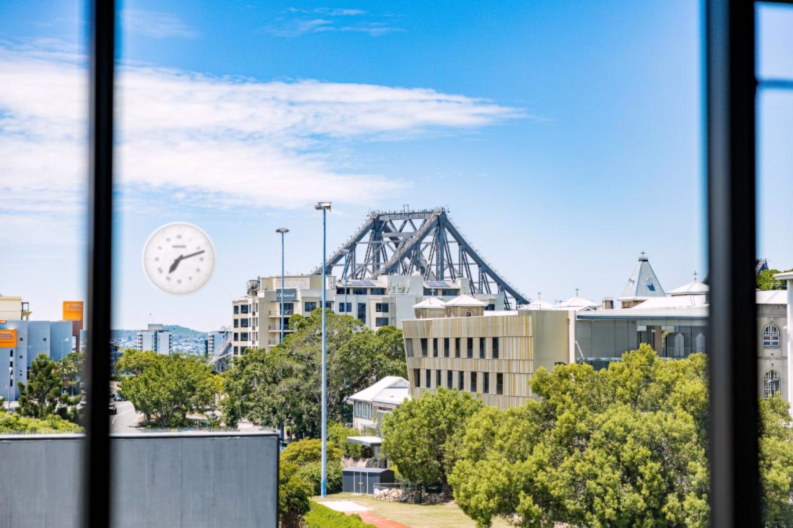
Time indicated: 7:12
